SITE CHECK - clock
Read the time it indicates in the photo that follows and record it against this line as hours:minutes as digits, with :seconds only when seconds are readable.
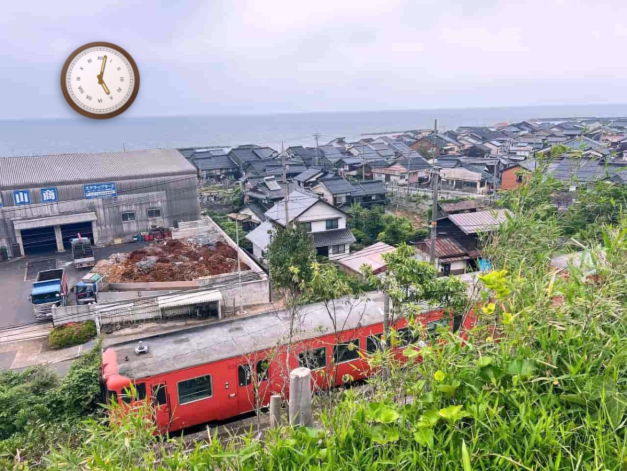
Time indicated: 5:02
